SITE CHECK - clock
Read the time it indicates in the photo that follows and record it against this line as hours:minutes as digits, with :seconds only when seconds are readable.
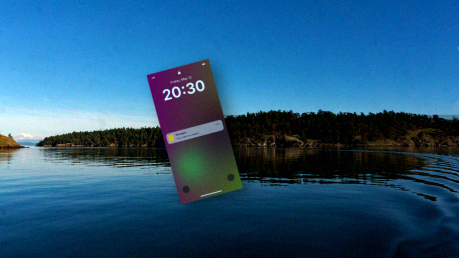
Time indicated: 20:30
